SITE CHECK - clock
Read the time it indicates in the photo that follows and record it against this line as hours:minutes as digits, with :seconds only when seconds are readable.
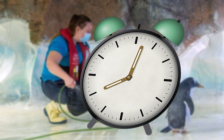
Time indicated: 8:02
